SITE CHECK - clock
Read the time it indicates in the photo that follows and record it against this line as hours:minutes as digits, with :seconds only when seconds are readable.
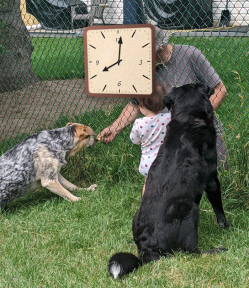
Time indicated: 8:01
